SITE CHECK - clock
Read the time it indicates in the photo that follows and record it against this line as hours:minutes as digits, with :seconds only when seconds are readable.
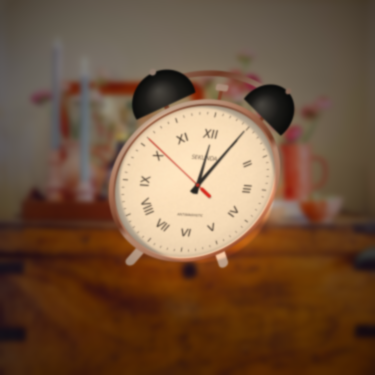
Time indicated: 12:04:51
